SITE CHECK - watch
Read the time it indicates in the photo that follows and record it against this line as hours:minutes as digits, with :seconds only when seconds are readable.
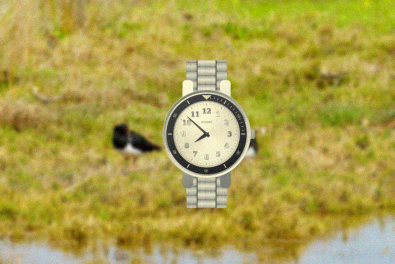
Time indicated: 7:52
